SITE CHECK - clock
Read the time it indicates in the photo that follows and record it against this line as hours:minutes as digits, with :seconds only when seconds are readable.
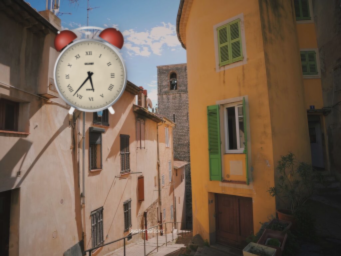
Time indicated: 5:37
